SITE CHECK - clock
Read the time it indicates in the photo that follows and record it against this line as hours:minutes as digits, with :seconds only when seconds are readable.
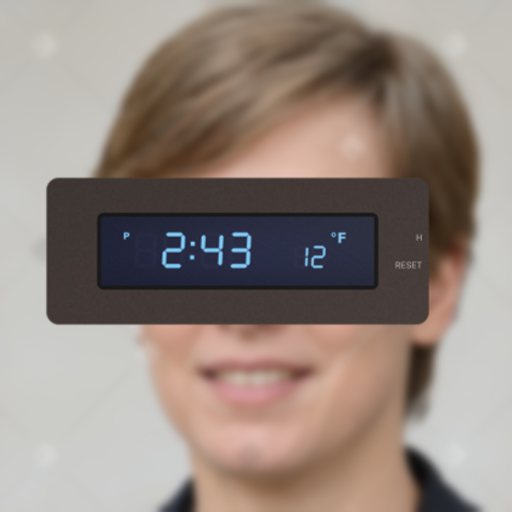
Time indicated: 2:43
